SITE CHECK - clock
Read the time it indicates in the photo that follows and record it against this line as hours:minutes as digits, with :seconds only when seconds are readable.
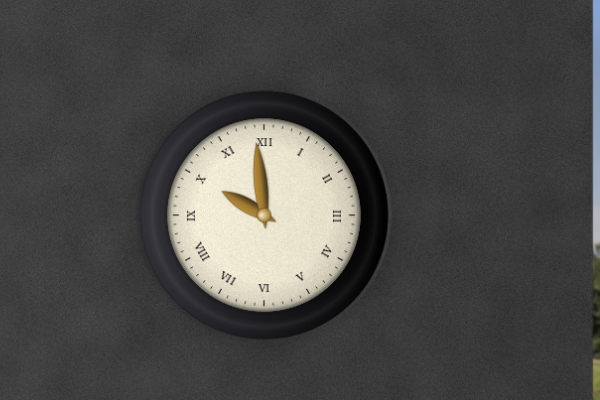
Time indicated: 9:59
